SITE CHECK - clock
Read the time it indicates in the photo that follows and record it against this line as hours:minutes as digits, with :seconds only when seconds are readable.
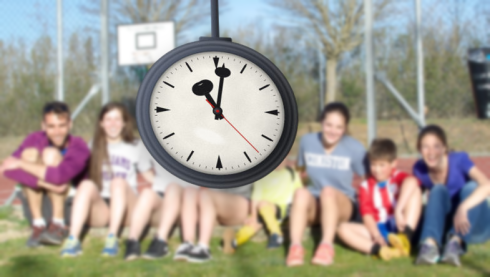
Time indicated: 11:01:23
